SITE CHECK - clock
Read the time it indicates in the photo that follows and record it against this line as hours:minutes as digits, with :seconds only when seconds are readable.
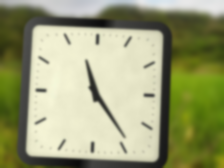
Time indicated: 11:24
